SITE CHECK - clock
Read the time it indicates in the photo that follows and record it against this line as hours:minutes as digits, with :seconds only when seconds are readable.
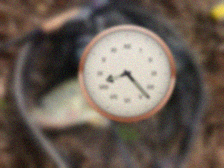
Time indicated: 8:23
